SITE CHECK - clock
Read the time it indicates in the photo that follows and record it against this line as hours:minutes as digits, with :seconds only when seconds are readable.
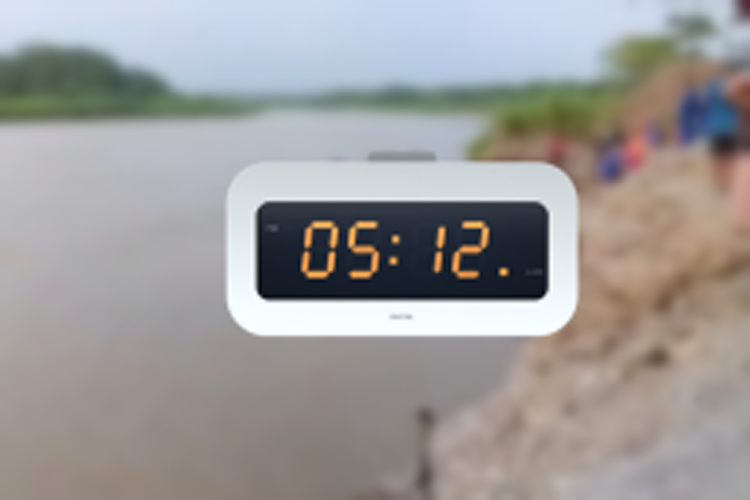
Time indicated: 5:12
